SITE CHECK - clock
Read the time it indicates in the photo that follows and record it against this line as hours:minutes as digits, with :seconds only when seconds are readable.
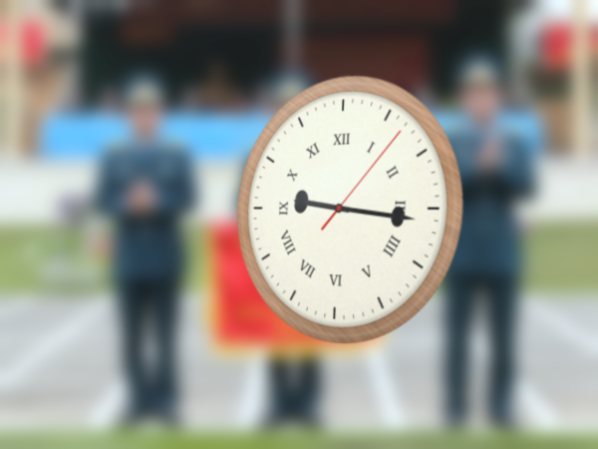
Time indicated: 9:16:07
